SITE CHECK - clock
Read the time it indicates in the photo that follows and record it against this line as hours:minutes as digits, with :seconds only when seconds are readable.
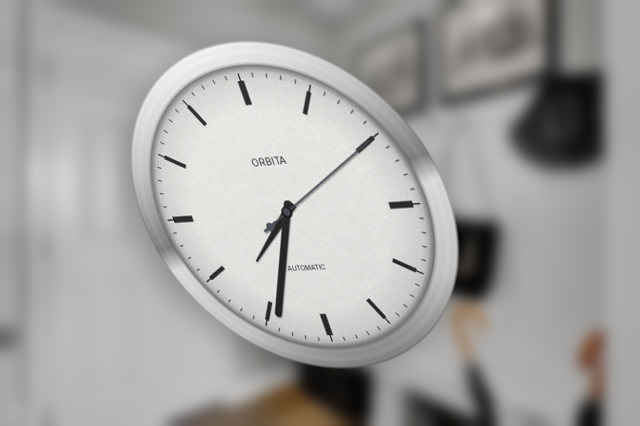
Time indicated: 7:34:10
